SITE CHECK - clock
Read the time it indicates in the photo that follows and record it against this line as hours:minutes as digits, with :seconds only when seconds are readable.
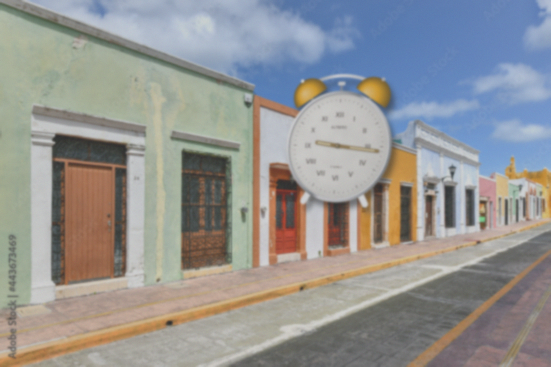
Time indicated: 9:16
